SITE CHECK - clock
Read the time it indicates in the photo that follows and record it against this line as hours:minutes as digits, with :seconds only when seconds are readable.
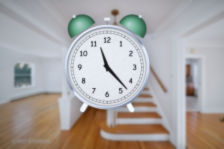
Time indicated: 11:23
